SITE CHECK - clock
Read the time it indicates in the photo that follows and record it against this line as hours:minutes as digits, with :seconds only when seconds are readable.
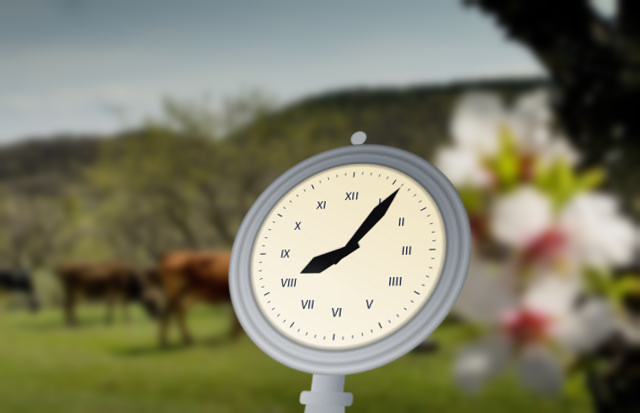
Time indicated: 8:06
